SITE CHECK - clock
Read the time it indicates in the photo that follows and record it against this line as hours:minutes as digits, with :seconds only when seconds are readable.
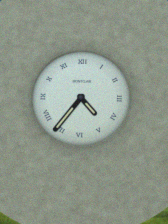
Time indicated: 4:36
